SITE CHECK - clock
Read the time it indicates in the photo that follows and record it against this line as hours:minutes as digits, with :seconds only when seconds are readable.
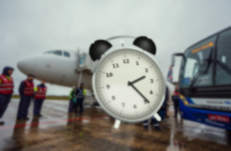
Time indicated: 2:24
